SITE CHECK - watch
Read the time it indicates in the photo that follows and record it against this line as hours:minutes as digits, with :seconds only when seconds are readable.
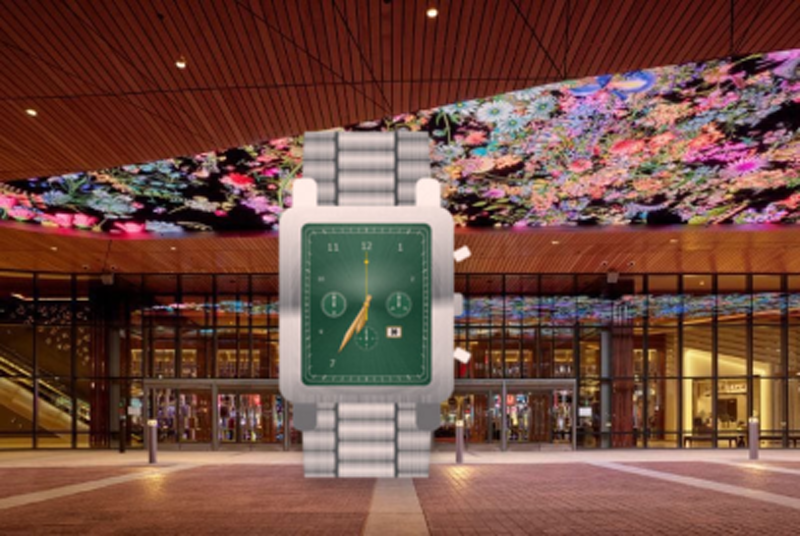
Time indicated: 6:35
